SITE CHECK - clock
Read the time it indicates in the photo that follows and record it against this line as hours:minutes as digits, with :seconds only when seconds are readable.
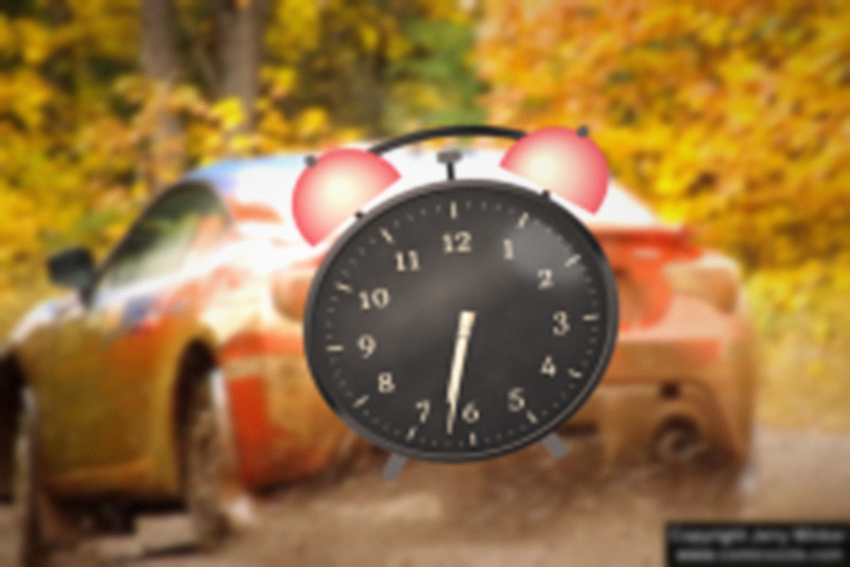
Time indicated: 6:32
